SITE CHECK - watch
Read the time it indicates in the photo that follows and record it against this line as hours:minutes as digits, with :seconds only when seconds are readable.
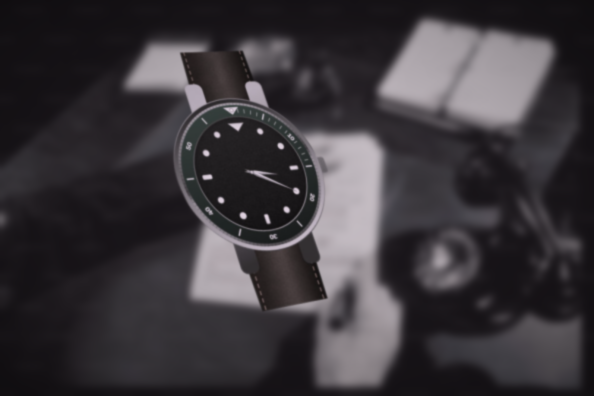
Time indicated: 3:20
